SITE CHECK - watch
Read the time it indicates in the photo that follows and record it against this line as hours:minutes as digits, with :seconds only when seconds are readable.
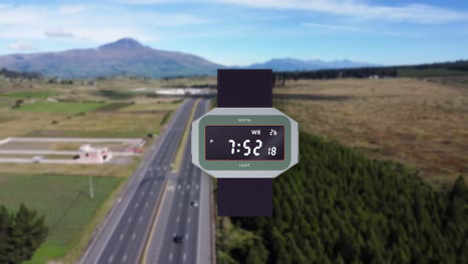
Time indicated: 7:52:18
